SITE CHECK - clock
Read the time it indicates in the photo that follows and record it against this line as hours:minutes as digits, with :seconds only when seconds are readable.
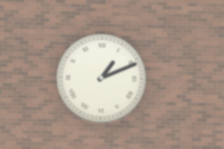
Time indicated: 1:11
